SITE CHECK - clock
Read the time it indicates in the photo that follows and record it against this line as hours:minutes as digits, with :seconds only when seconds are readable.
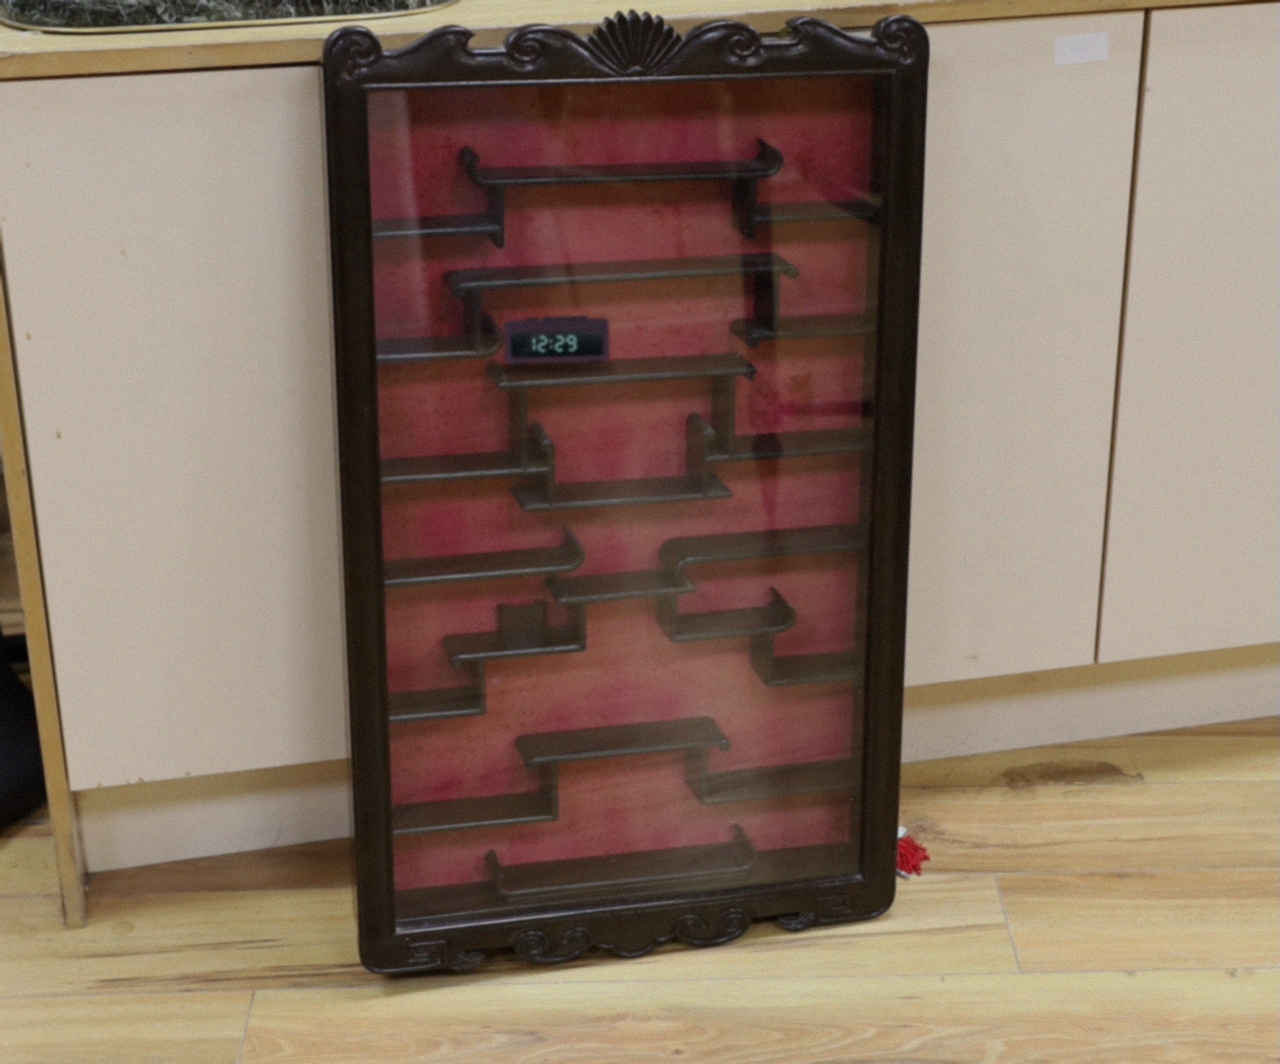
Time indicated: 12:29
